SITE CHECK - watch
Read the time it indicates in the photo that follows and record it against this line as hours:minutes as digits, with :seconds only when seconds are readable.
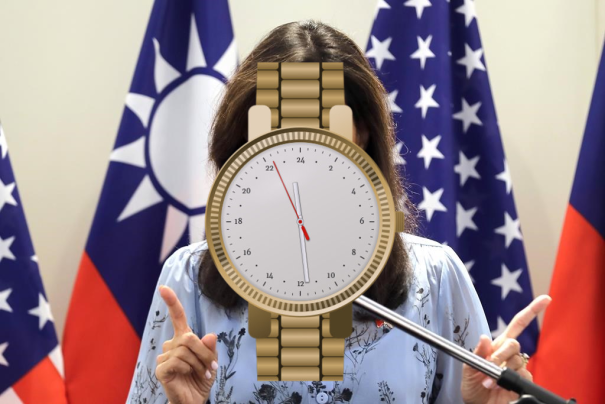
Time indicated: 23:28:56
